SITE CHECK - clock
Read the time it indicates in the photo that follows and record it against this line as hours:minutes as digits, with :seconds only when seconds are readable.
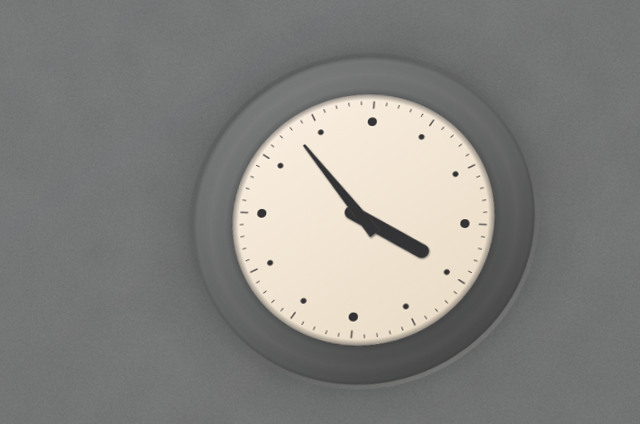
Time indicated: 3:53
